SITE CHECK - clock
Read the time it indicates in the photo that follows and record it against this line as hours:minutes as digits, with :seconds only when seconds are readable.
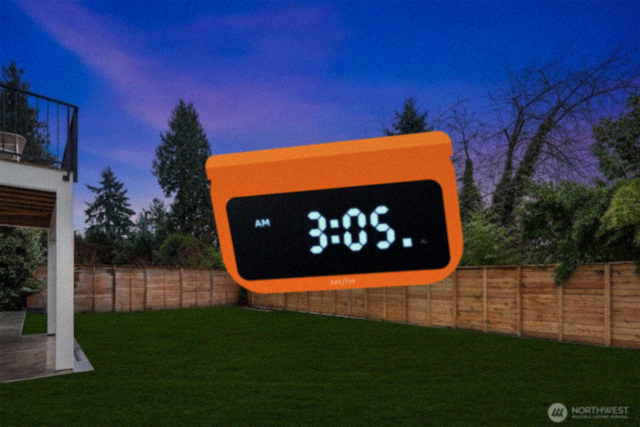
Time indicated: 3:05
